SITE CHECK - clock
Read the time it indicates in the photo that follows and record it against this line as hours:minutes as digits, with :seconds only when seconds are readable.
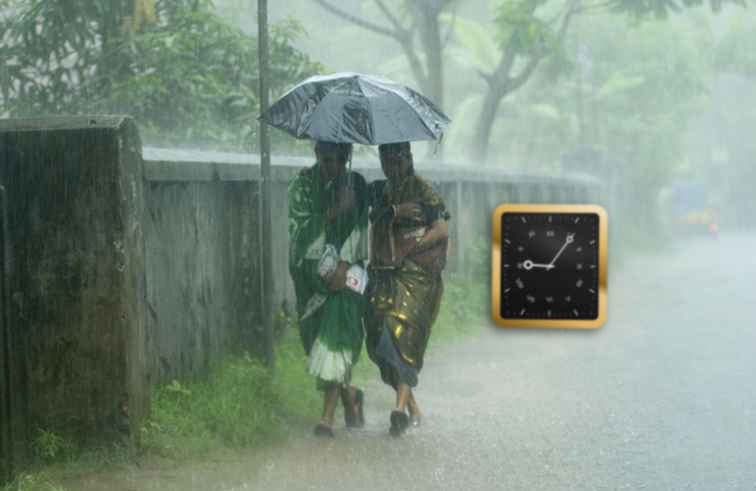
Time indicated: 9:06
